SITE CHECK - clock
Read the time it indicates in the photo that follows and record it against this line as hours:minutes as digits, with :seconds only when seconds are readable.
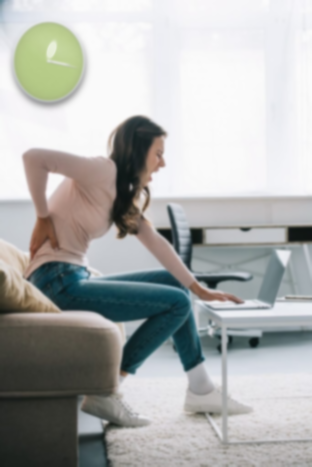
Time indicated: 3:17
